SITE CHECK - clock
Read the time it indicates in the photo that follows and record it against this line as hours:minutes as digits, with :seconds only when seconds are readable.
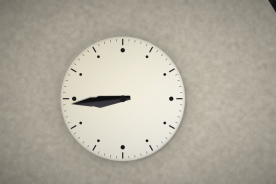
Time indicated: 8:44
